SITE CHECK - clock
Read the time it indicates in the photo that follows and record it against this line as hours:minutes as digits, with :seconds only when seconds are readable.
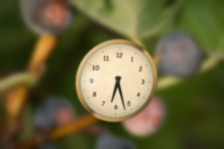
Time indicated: 6:27
